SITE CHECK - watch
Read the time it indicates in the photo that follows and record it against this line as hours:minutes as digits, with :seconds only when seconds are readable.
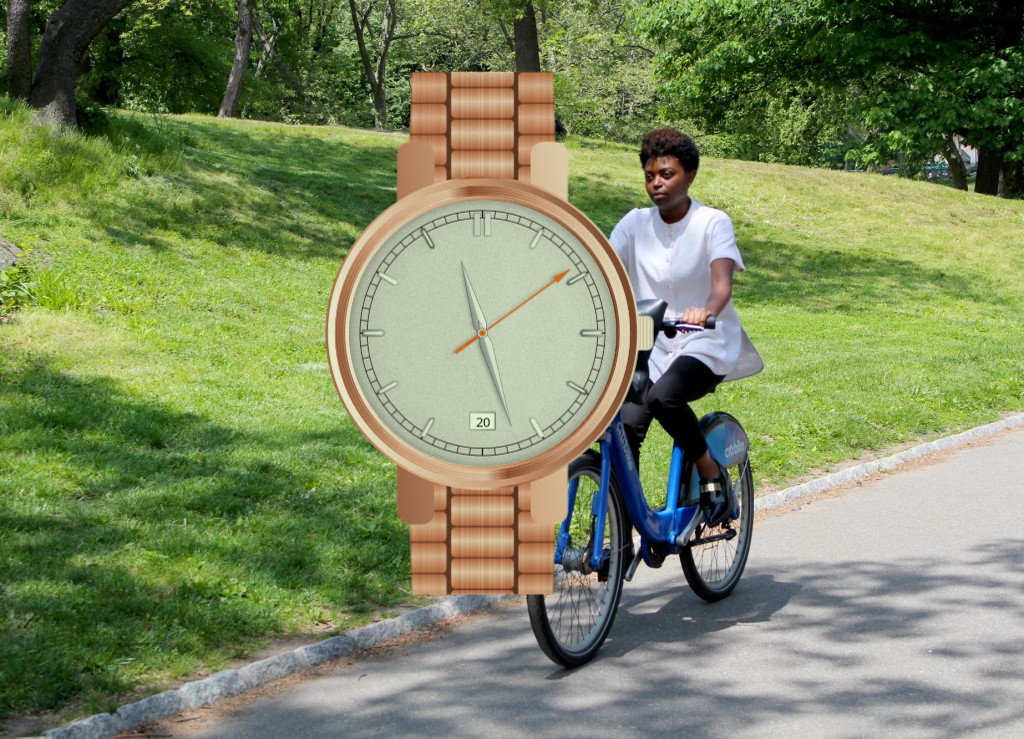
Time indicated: 11:27:09
